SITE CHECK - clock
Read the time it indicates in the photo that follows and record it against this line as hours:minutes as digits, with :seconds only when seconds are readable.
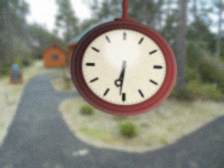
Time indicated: 6:31
